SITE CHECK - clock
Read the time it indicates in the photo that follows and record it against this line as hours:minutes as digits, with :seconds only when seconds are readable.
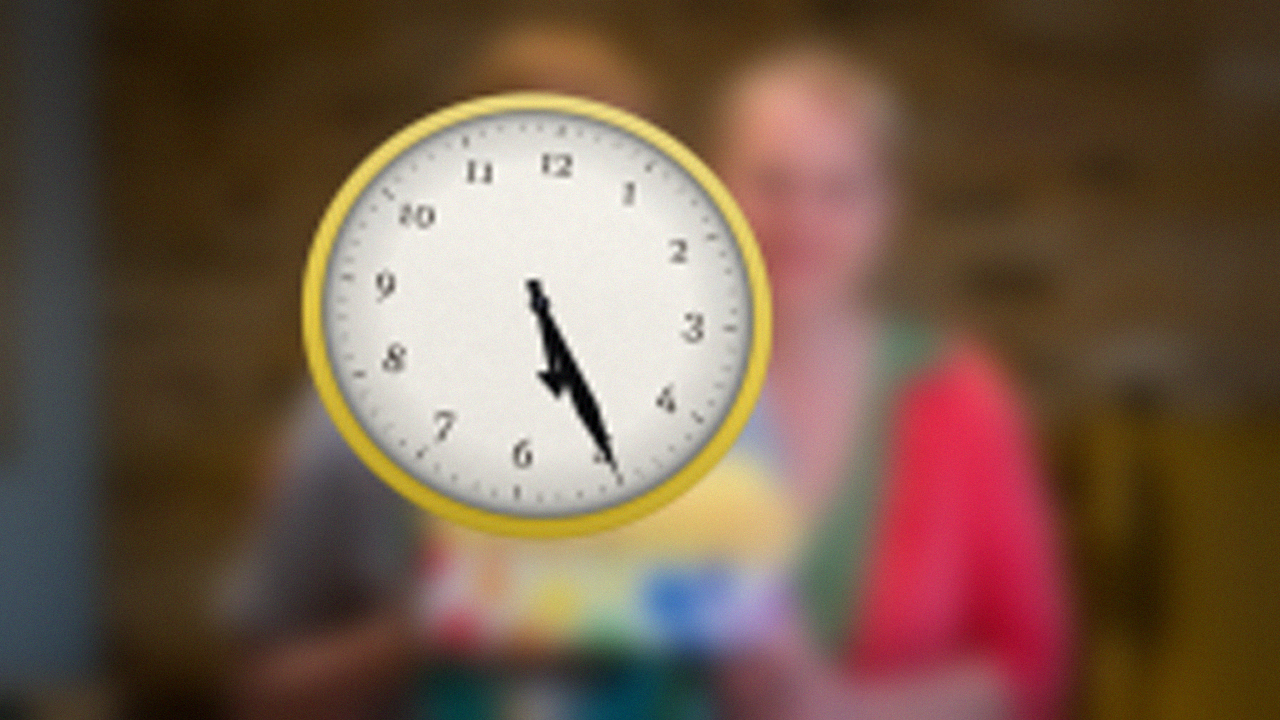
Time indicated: 5:25
